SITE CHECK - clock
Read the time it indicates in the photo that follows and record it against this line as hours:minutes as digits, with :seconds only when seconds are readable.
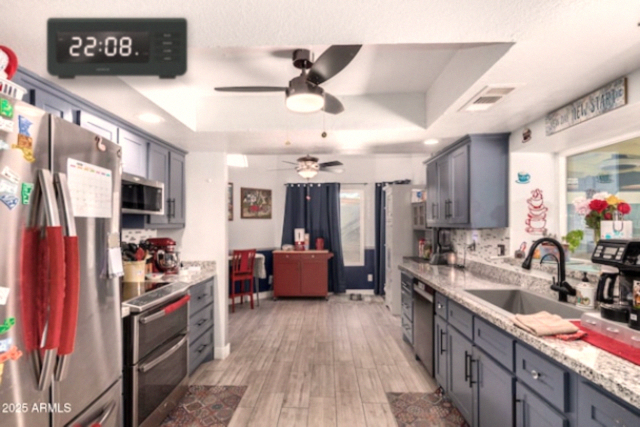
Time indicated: 22:08
